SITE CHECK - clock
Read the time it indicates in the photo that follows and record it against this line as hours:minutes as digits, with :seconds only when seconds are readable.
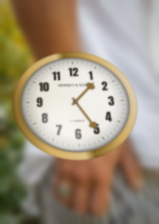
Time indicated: 1:25
